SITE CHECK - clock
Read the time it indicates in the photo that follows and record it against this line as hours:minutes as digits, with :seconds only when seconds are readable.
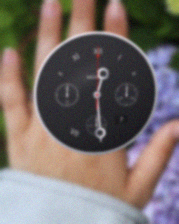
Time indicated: 12:29
